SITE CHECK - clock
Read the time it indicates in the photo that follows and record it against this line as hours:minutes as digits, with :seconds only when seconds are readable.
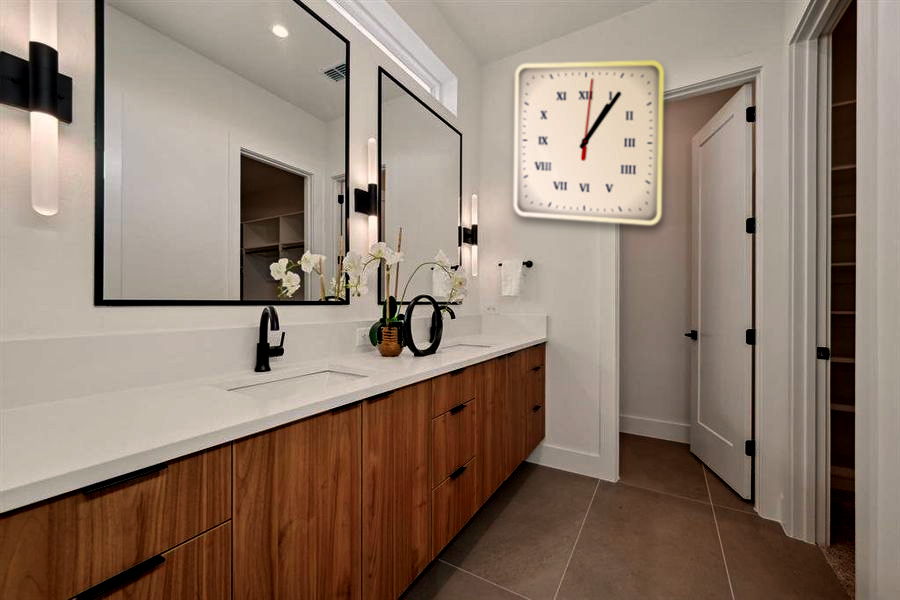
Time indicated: 1:06:01
